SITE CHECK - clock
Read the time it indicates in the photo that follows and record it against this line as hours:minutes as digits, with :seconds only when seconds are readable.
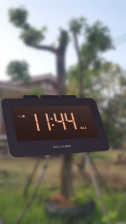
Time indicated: 11:44
